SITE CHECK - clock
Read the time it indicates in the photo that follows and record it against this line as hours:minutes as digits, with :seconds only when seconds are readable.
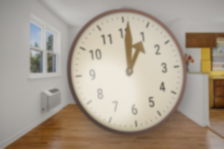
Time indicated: 1:01
